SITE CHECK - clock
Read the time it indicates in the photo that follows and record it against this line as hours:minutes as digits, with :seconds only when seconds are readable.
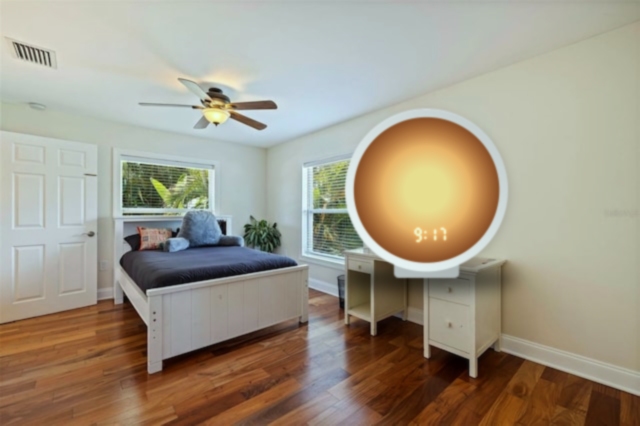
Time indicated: 9:17
